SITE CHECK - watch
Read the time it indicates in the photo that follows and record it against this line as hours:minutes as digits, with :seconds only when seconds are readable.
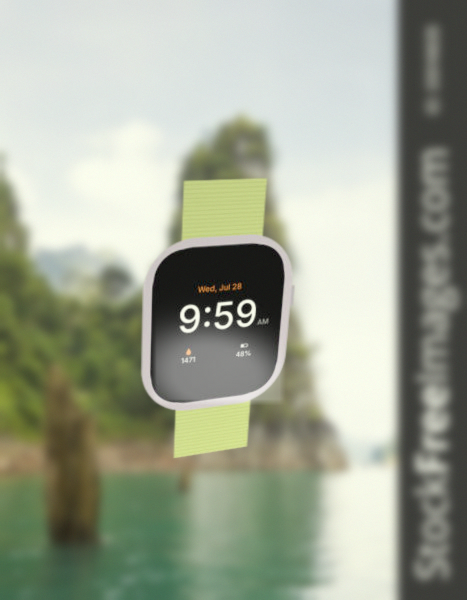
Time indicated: 9:59
